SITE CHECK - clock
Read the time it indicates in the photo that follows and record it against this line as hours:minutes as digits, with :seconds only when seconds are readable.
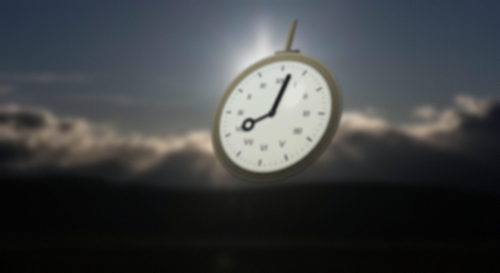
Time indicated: 8:02
